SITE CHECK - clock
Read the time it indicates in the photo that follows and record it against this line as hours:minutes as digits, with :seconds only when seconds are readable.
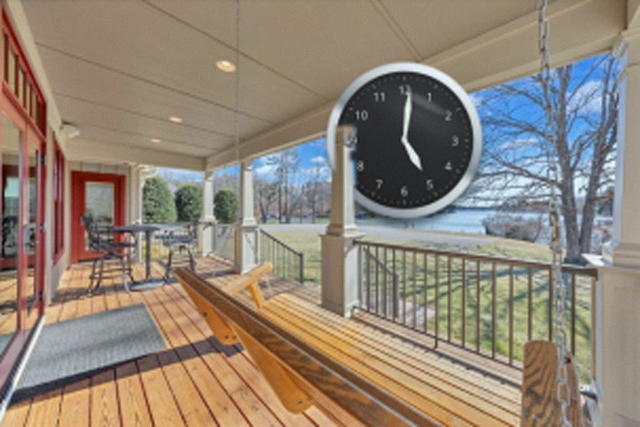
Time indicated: 5:01
